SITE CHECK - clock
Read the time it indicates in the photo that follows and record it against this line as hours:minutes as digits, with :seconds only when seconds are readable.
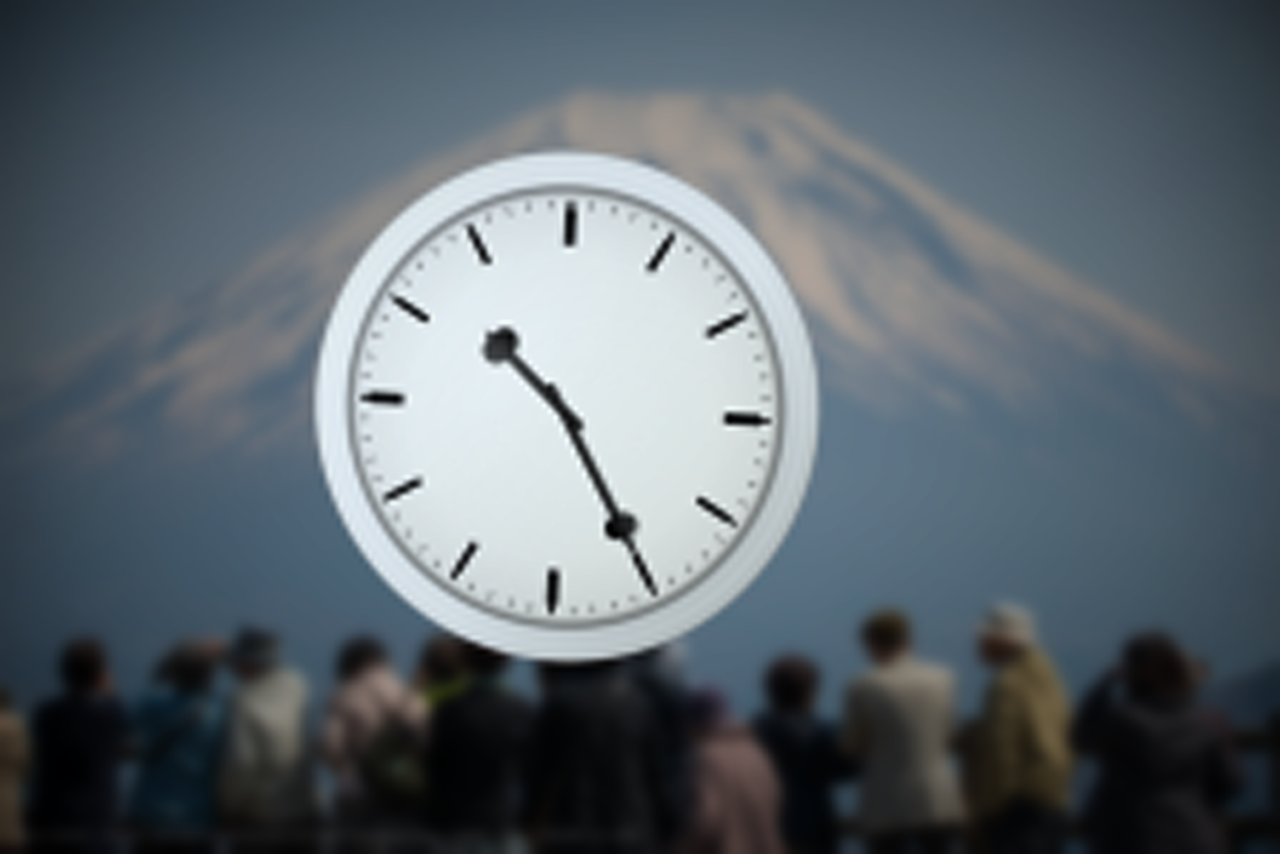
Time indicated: 10:25
